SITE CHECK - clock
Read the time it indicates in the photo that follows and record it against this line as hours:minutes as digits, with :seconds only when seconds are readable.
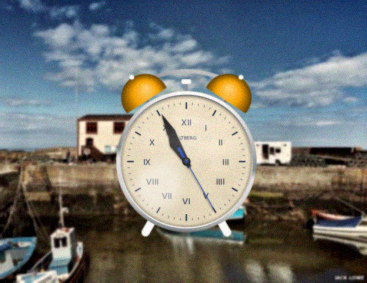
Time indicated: 10:55:25
